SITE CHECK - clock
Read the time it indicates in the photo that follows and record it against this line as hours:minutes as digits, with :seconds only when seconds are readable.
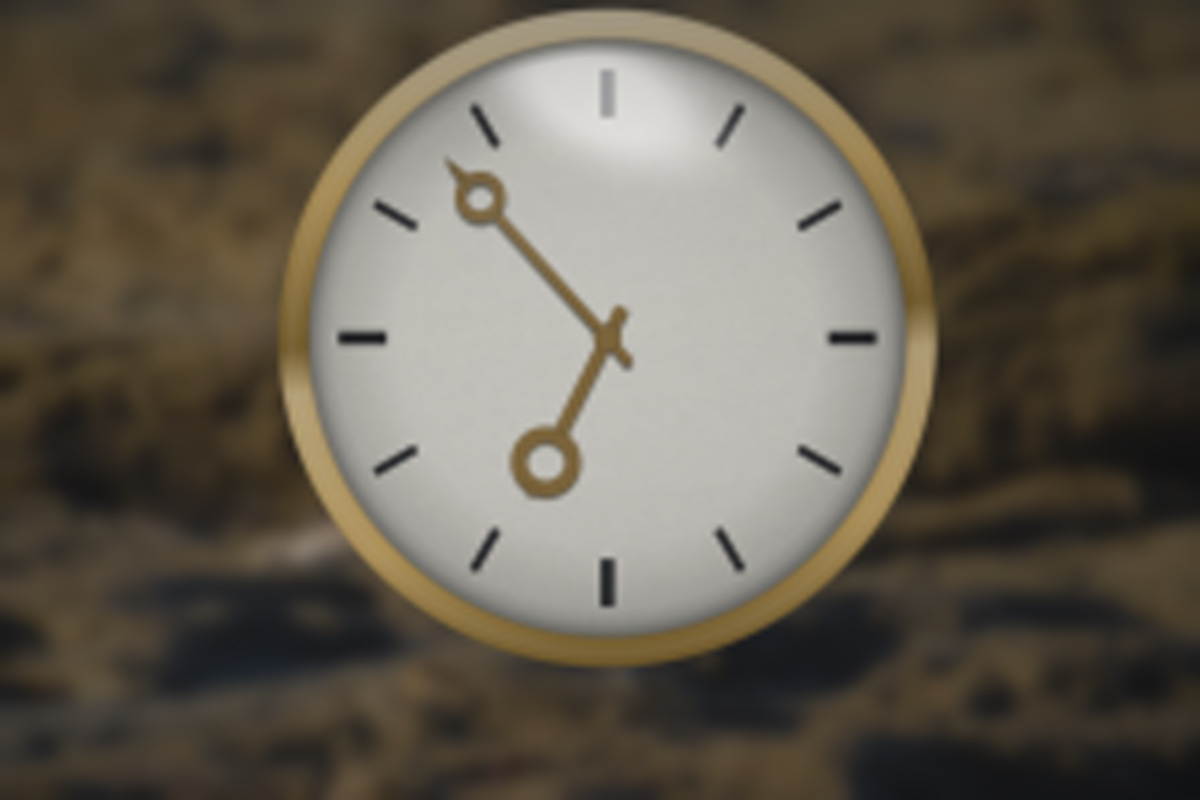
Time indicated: 6:53
